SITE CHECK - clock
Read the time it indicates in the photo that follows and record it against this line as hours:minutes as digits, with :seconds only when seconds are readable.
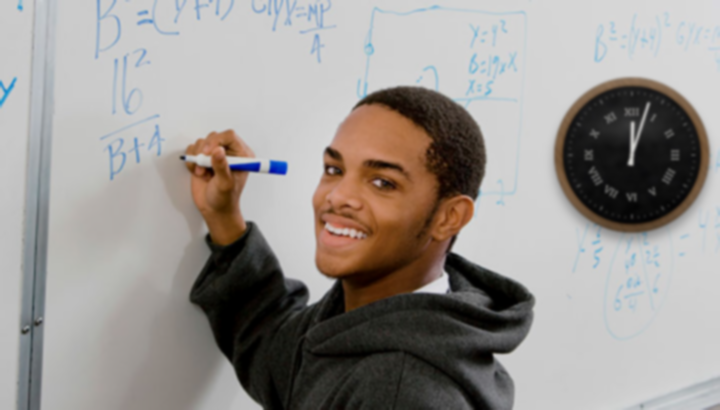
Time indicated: 12:03
